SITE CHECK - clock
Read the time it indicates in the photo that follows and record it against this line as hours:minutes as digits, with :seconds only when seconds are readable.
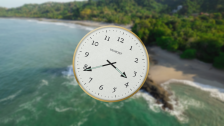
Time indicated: 3:39
